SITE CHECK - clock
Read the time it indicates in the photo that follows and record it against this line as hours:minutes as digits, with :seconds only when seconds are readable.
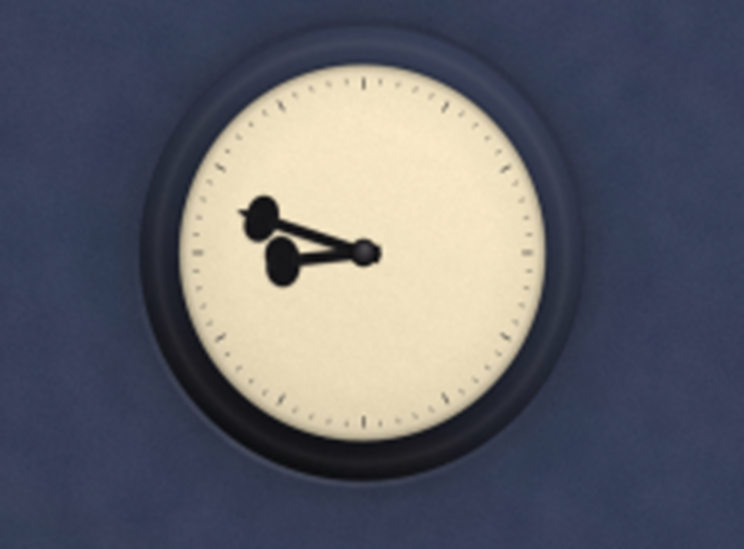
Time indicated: 8:48
